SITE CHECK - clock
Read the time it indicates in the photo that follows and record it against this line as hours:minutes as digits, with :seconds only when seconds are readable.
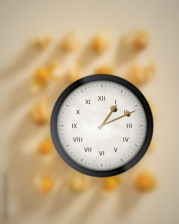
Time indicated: 1:11
